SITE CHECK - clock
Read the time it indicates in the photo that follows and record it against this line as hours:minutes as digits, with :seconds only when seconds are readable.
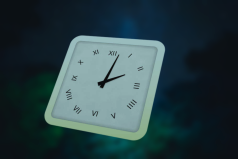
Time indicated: 2:02
